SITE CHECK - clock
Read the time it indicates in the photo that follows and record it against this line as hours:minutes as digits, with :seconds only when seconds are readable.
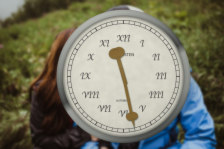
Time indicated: 11:28
